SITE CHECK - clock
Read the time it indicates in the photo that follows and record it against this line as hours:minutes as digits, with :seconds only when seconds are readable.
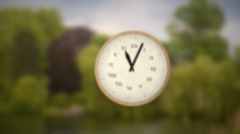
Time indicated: 11:03
